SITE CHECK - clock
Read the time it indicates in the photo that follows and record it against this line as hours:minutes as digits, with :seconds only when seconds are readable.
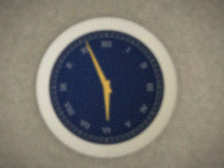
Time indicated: 5:56
